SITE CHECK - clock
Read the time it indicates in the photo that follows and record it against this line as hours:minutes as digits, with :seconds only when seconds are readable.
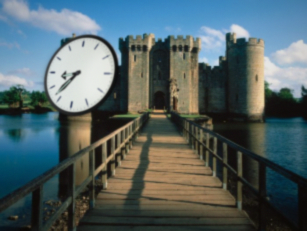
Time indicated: 8:37
